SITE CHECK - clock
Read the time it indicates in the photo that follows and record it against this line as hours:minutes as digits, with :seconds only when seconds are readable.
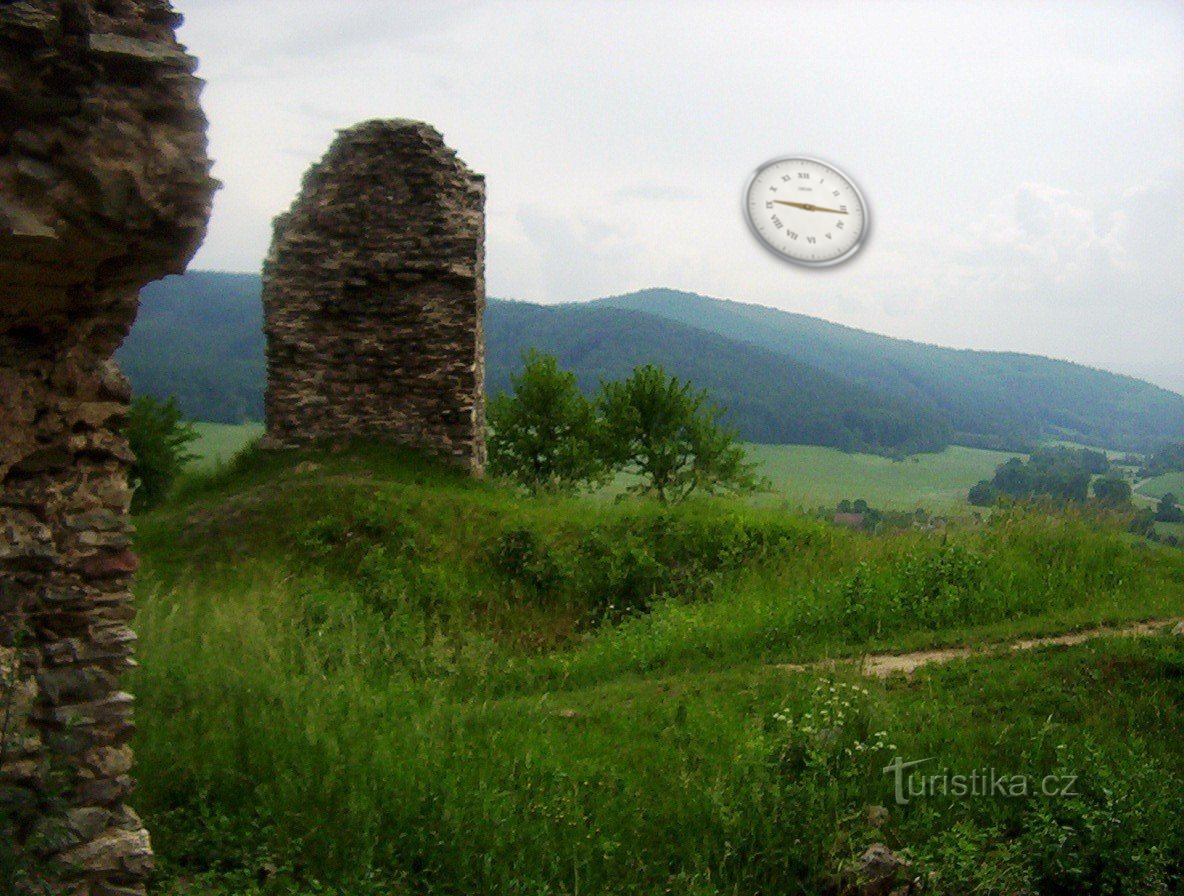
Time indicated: 9:16
